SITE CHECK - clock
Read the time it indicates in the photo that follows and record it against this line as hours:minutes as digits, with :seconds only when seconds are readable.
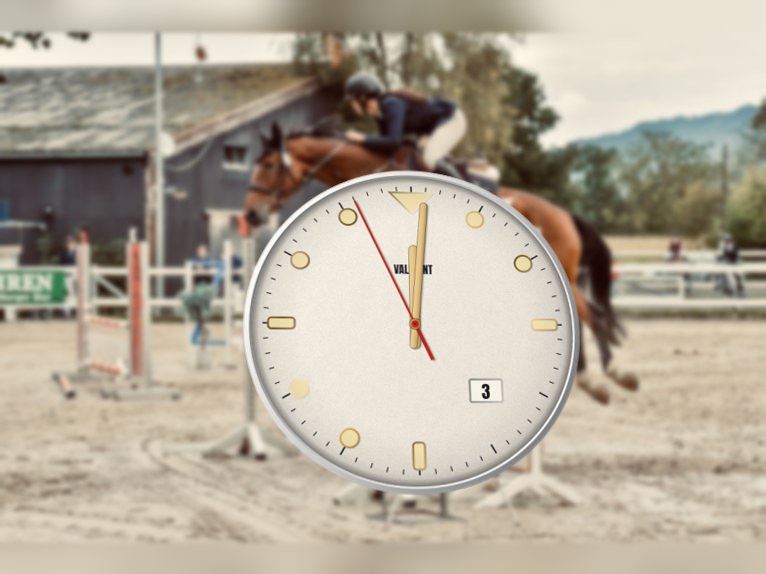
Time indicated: 12:00:56
